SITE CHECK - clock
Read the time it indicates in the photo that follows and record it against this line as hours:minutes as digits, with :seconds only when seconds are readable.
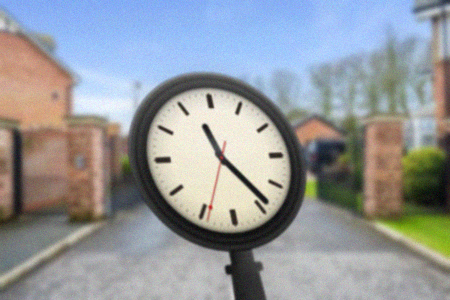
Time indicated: 11:23:34
